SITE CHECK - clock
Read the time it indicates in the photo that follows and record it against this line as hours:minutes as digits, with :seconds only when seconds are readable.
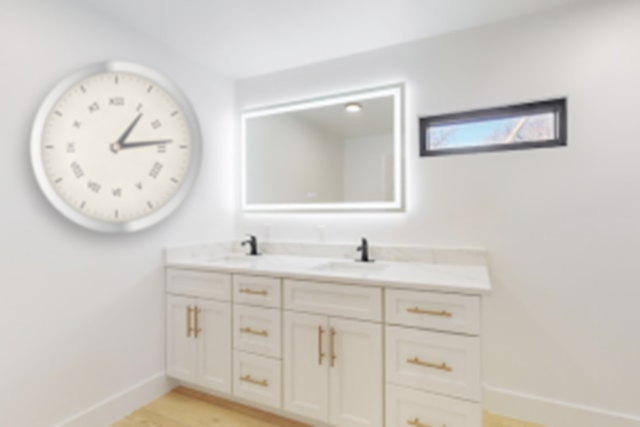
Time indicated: 1:14
